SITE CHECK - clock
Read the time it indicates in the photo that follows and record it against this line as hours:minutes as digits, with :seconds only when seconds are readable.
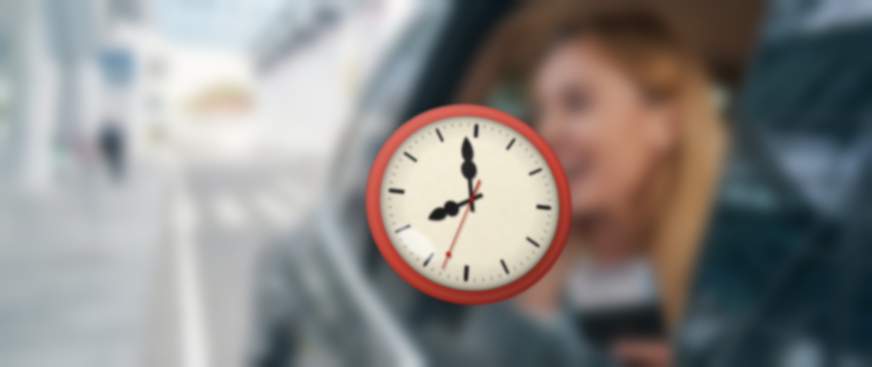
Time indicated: 7:58:33
